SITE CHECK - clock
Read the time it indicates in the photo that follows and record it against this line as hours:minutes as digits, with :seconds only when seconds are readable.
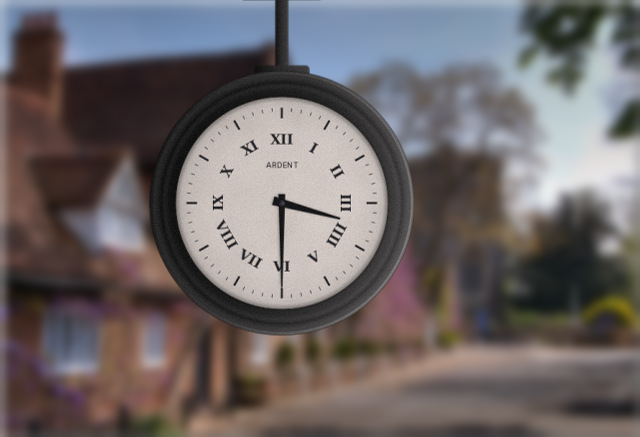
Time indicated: 3:30
